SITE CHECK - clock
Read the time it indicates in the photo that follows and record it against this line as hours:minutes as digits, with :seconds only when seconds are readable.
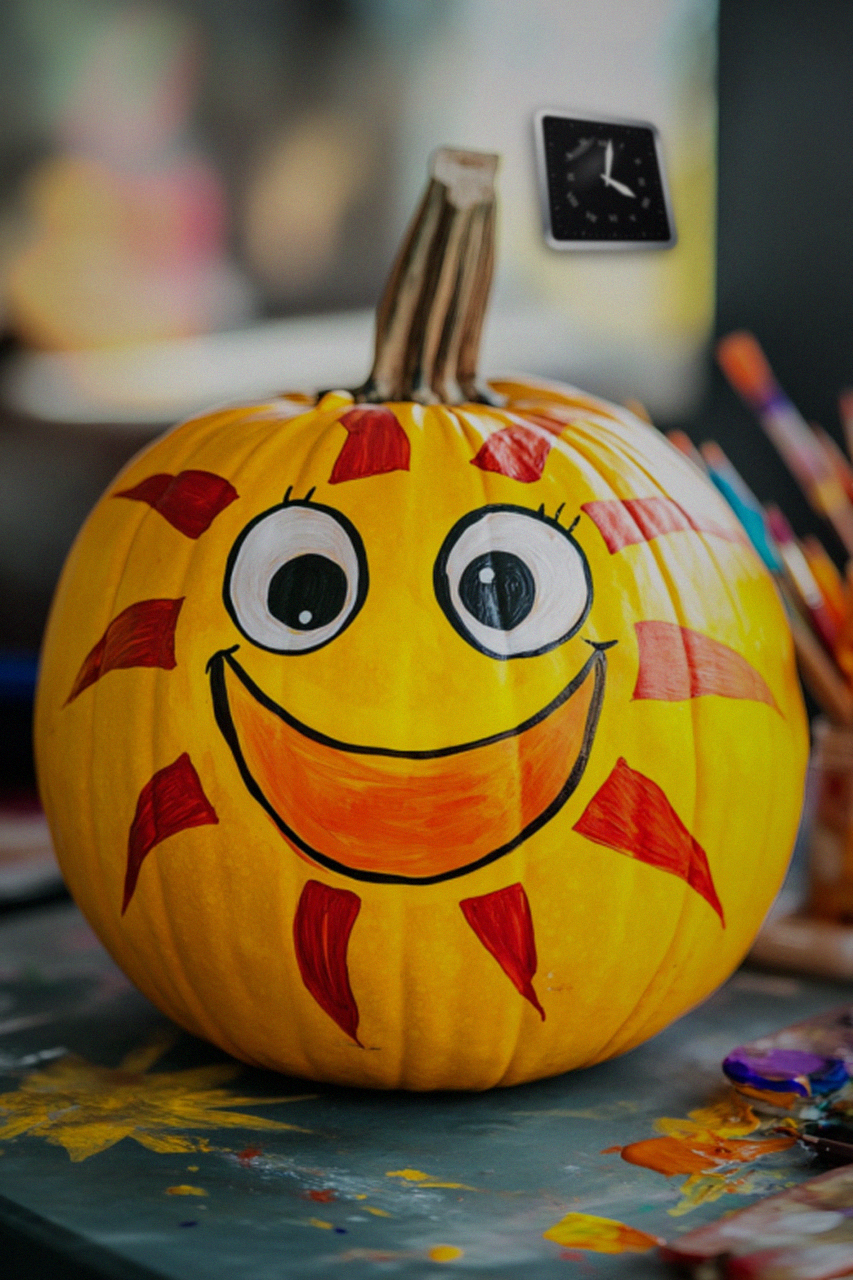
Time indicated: 4:02
